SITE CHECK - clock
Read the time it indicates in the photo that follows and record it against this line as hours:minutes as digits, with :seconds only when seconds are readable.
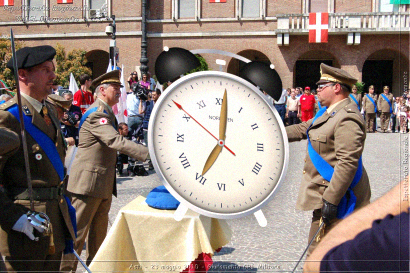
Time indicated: 7:00:51
